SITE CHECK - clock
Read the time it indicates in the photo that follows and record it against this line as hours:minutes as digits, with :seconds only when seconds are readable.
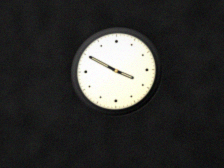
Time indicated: 3:50
